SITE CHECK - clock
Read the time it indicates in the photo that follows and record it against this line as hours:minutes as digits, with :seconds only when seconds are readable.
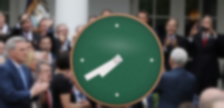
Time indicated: 7:40
